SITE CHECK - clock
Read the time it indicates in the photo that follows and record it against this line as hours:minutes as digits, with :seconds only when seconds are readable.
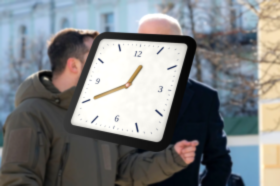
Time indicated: 12:40
